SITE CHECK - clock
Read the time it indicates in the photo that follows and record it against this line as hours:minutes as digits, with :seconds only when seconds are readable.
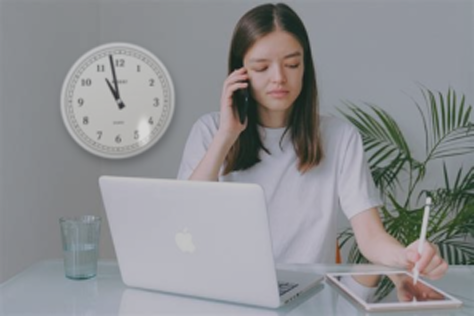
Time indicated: 10:58
